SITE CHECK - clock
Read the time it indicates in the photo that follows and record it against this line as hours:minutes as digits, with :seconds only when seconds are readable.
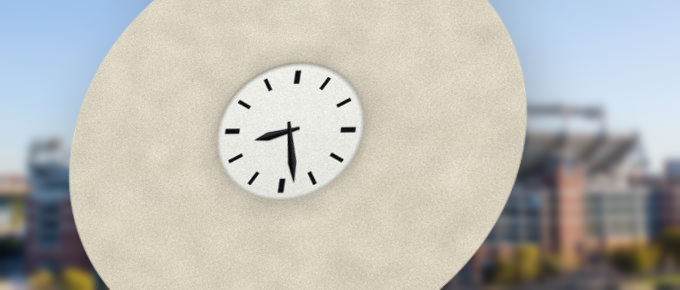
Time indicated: 8:28
